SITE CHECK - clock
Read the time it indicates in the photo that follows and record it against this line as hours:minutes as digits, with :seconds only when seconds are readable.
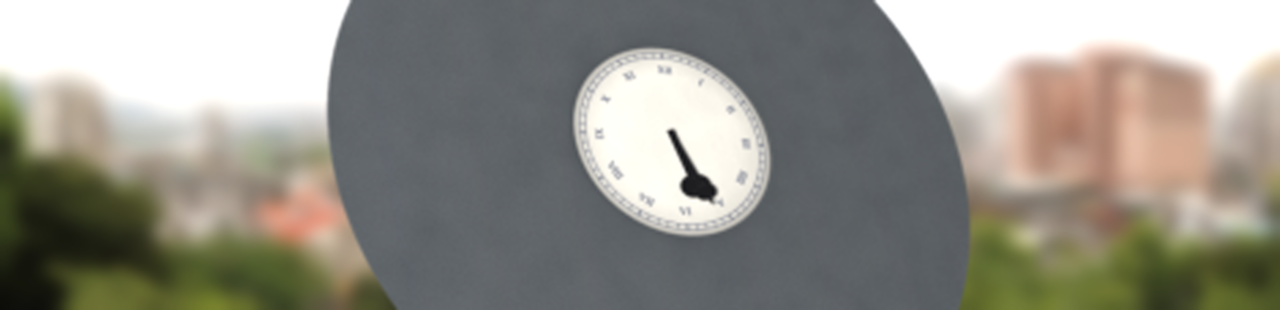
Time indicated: 5:26
